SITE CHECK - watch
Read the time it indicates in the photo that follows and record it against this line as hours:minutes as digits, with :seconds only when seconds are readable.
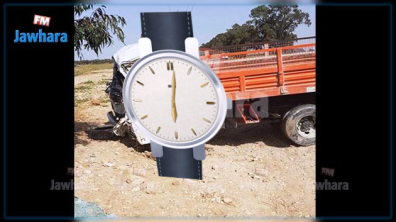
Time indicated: 6:01
